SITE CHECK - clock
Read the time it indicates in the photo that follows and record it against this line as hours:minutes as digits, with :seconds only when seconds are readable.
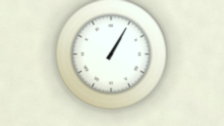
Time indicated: 1:05
